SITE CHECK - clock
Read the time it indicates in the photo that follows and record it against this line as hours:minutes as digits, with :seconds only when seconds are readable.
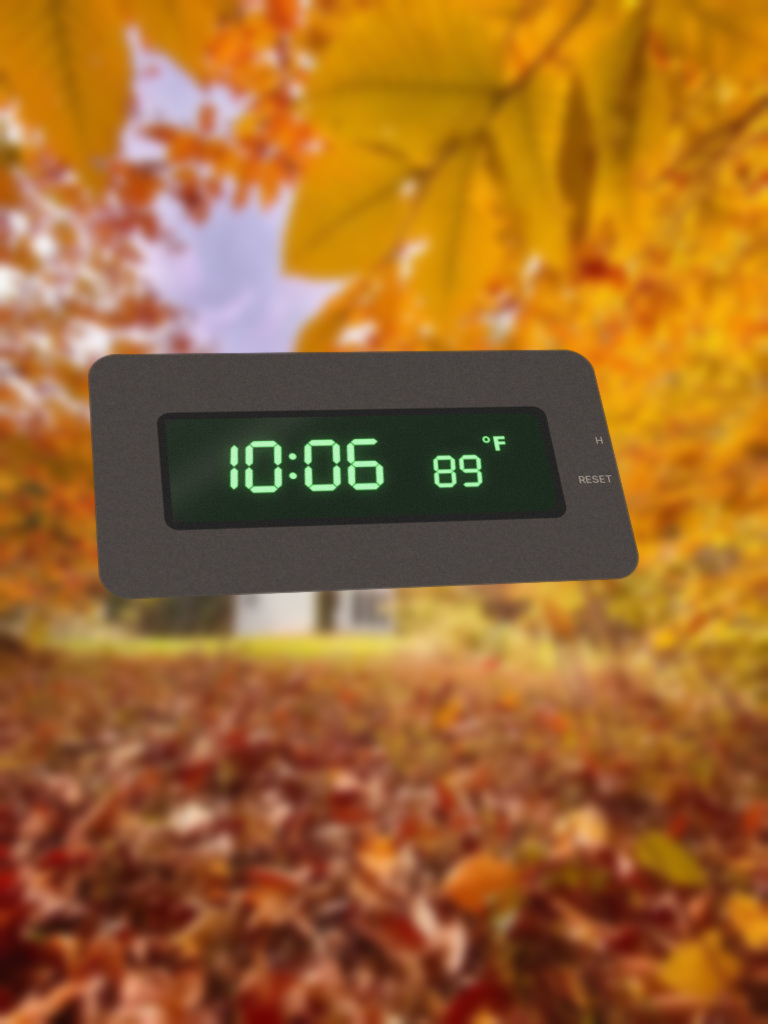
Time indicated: 10:06
